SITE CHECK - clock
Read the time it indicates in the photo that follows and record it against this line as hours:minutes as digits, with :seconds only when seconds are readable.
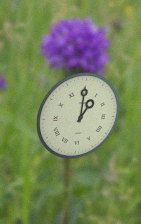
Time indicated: 1:00
